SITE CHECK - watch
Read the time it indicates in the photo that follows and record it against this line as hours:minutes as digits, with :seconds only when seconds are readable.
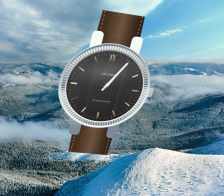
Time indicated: 1:05
